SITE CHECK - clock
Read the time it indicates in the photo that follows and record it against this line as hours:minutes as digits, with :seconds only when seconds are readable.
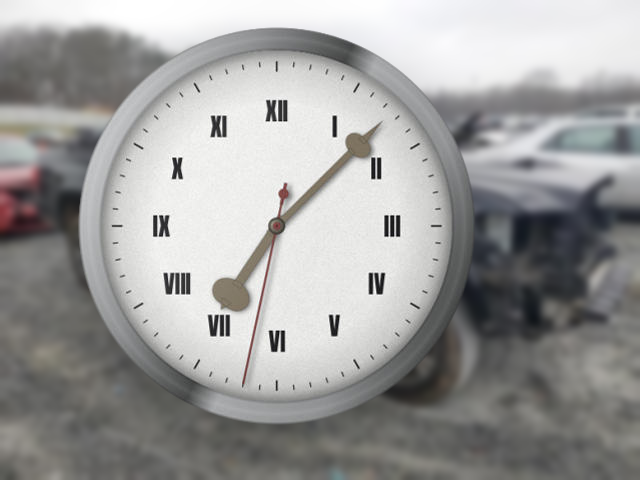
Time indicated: 7:07:32
